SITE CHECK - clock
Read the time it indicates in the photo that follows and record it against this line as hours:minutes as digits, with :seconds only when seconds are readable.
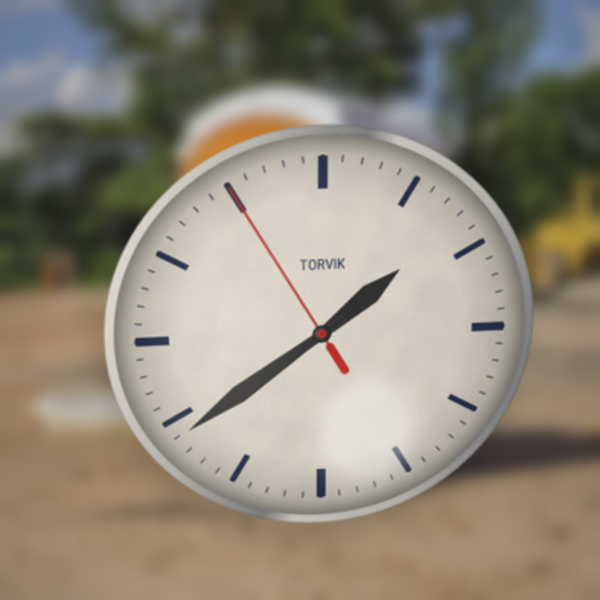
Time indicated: 1:38:55
